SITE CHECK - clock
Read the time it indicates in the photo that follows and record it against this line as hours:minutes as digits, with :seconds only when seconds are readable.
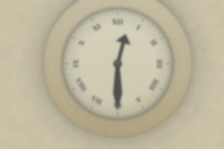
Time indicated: 12:30
